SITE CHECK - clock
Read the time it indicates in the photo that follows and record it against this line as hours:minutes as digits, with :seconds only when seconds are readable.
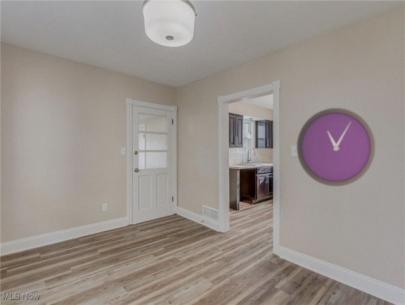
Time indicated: 11:05
